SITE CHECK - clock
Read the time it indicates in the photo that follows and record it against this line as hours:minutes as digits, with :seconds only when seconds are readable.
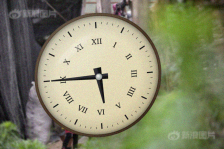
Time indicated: 5:45
